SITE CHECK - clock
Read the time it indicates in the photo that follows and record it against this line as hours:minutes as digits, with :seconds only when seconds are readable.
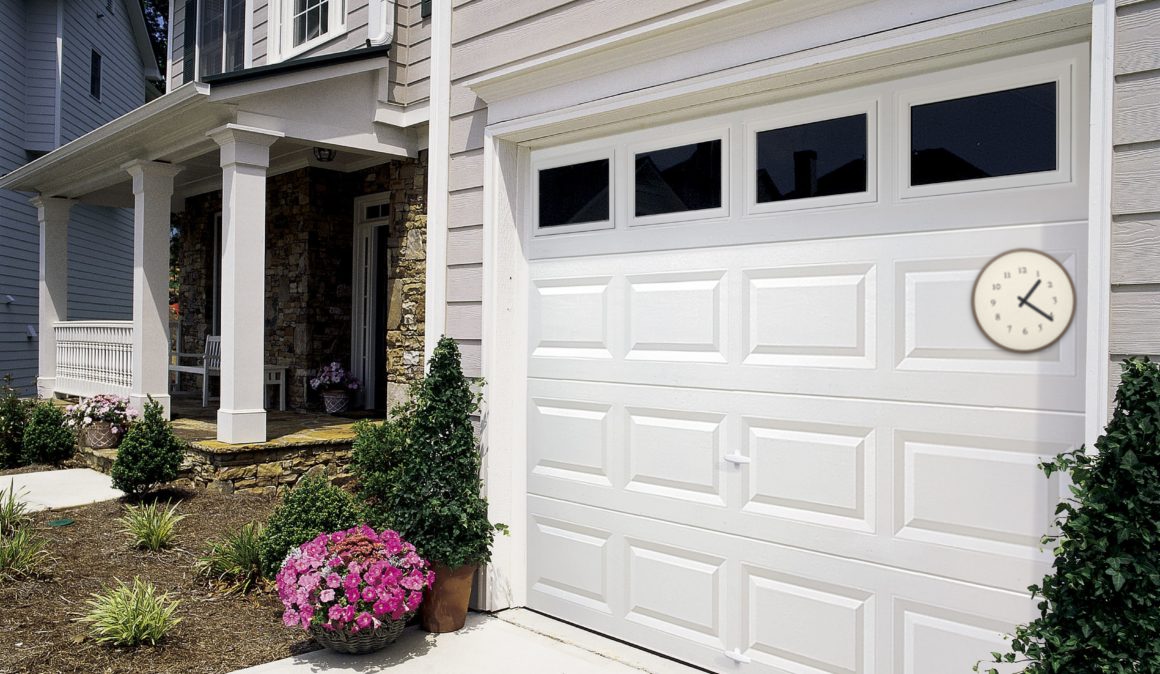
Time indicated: 1:21
